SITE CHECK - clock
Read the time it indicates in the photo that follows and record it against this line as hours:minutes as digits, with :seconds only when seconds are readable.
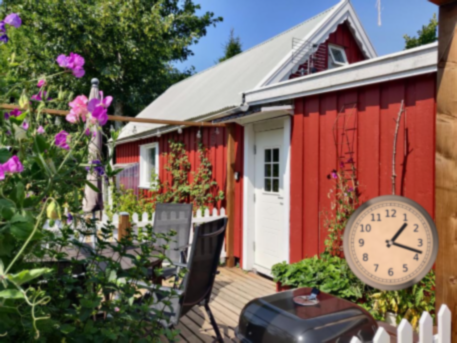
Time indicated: 1:18
